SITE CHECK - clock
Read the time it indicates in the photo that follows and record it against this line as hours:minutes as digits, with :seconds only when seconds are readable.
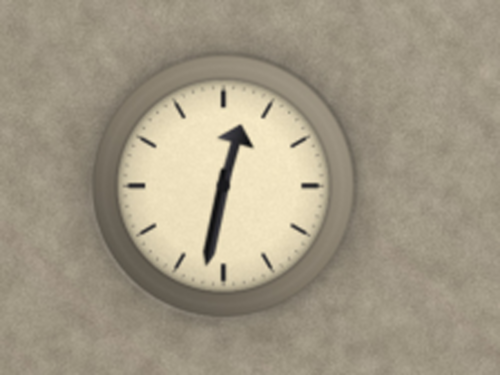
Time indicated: 12:32
